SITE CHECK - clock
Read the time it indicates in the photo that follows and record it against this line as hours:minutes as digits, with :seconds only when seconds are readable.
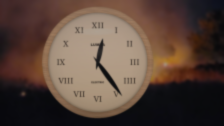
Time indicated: 12:24
